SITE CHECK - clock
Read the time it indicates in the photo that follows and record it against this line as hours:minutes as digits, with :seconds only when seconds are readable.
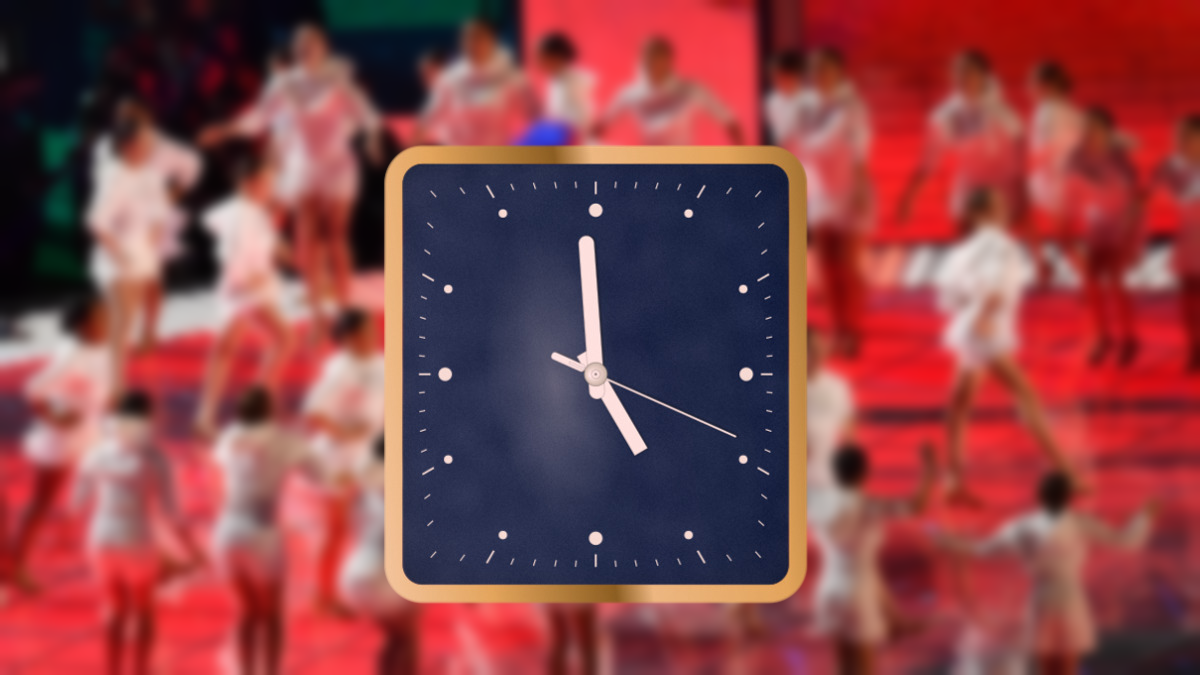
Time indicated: 4:59:19
